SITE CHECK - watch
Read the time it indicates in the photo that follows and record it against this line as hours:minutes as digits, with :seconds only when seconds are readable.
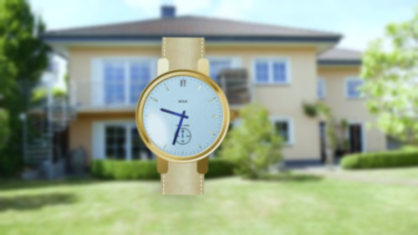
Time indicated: 9:33
